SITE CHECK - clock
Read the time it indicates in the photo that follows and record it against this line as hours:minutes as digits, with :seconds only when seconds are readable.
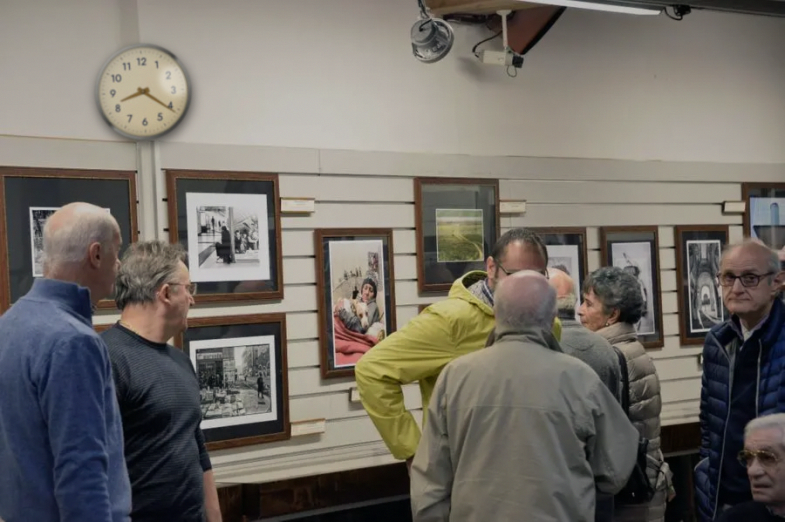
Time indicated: 8:21
